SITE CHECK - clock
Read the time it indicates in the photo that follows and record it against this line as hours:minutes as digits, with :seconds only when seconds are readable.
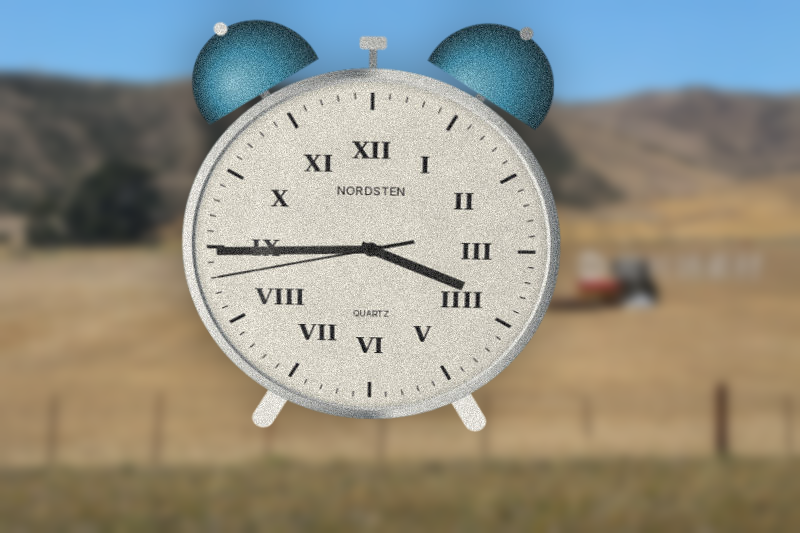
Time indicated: 3:44:43
